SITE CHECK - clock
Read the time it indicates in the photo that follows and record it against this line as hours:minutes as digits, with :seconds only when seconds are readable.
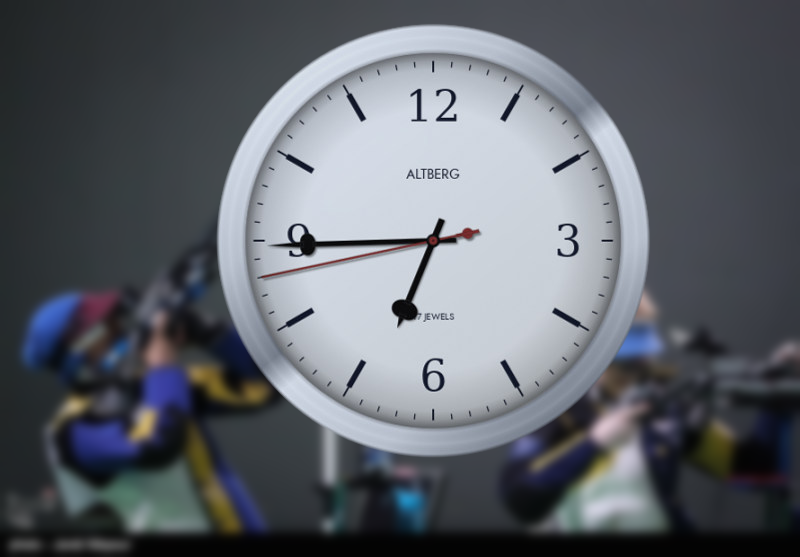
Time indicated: 6:44:43
